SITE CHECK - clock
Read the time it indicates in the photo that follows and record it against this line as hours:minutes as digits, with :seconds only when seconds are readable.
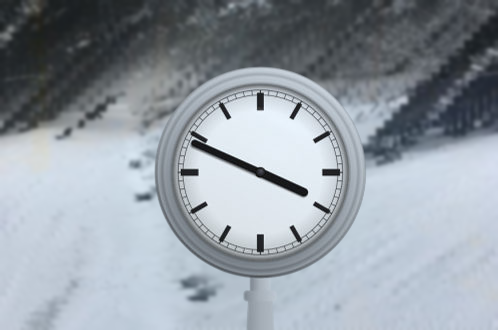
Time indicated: 3:49
